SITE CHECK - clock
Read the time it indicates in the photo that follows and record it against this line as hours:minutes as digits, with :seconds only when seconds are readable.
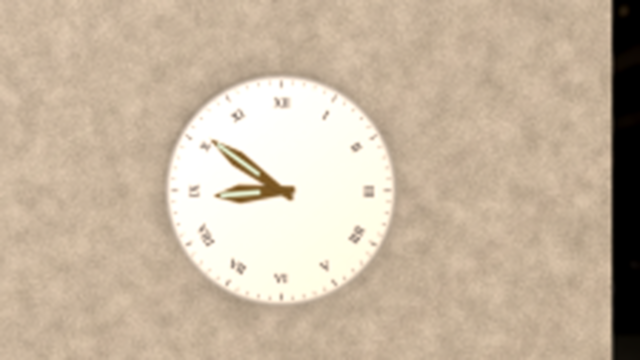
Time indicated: 8:51
